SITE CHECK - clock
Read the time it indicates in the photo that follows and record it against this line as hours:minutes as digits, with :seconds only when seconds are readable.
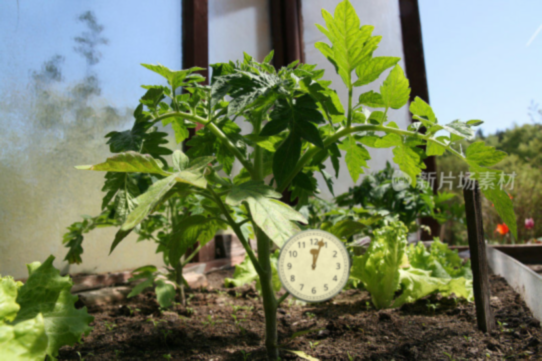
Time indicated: 12:03
